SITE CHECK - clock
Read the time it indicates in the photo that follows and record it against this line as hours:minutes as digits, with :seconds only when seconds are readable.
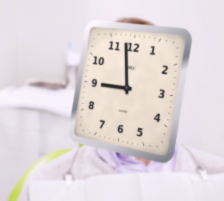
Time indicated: 8:58
